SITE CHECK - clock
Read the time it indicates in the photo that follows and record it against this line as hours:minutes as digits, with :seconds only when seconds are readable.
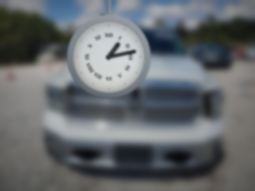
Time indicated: 1:13
